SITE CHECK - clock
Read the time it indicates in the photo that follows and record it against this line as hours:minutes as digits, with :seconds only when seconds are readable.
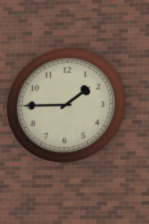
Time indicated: 1:45
